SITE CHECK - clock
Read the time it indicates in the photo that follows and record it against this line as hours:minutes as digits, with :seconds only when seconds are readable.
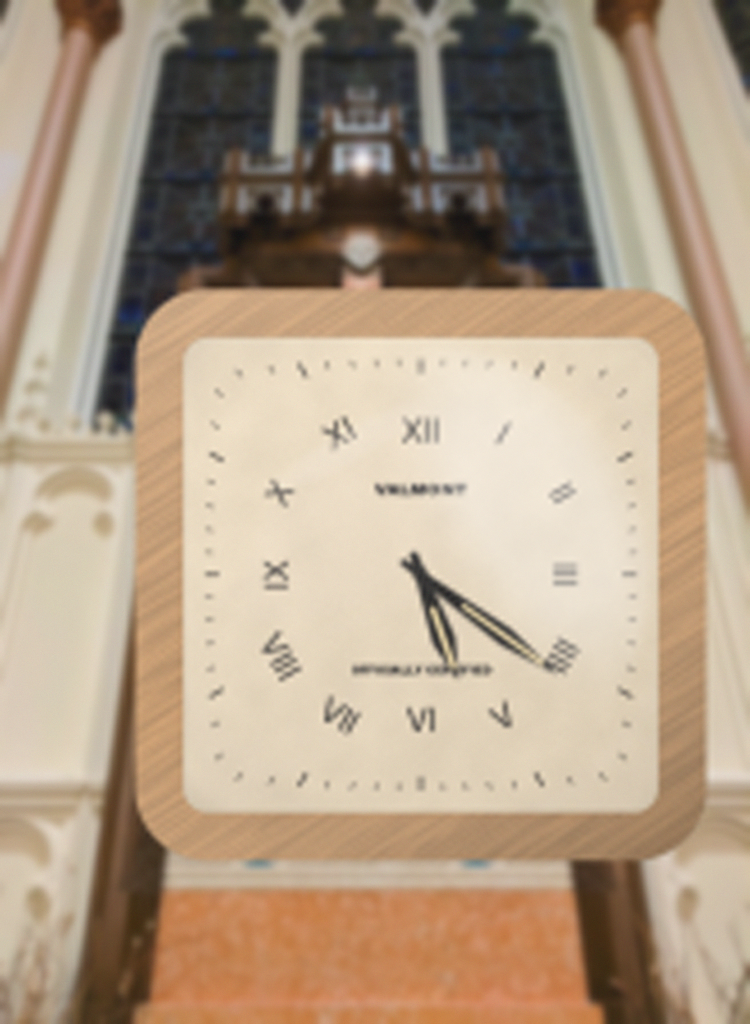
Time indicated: 5:21
